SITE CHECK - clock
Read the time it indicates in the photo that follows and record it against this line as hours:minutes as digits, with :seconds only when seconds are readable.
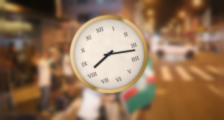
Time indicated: 8:17
